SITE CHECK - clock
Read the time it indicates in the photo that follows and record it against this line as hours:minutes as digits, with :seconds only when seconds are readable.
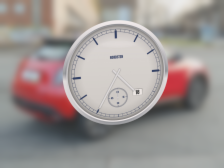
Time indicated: 4:35
